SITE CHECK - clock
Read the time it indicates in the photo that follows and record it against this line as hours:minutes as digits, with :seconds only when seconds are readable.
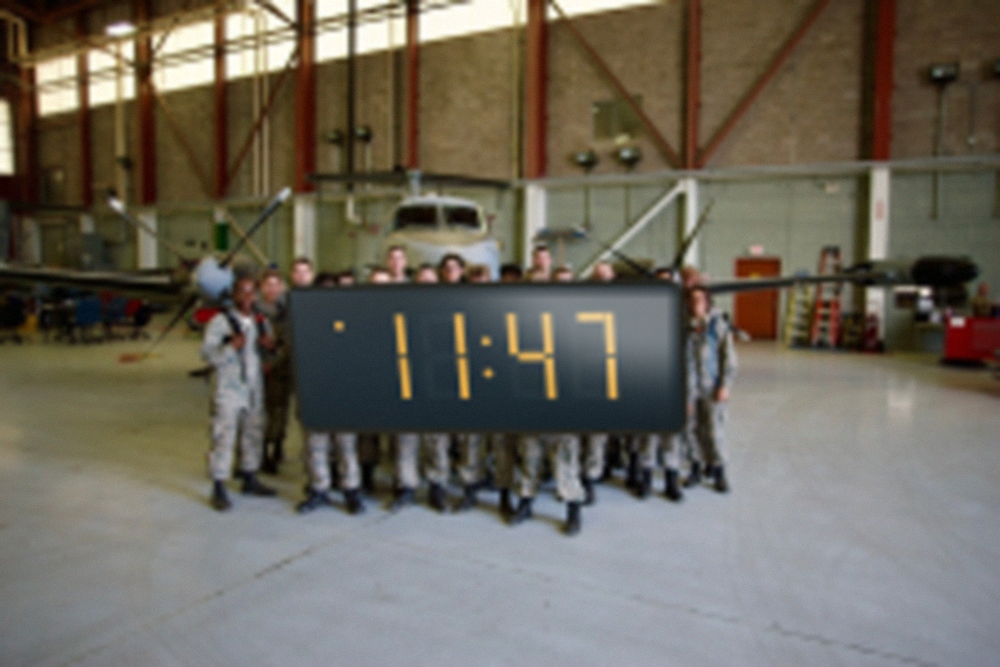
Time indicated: 11:47
